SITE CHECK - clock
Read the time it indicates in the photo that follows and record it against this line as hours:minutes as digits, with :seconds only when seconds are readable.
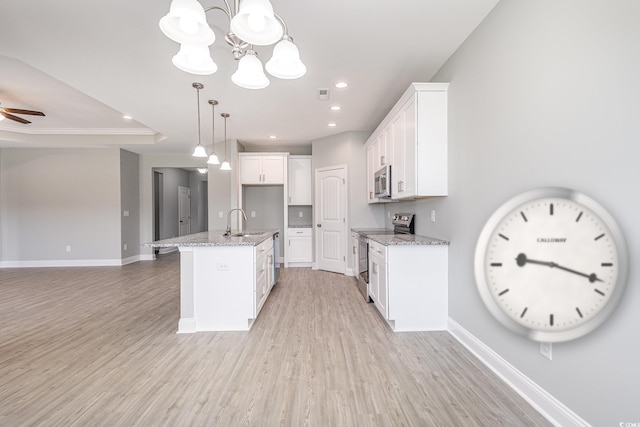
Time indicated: 9:18
